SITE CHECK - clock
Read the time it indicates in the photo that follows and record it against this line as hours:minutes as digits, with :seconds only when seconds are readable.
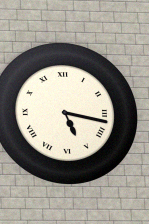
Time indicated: 5:17
